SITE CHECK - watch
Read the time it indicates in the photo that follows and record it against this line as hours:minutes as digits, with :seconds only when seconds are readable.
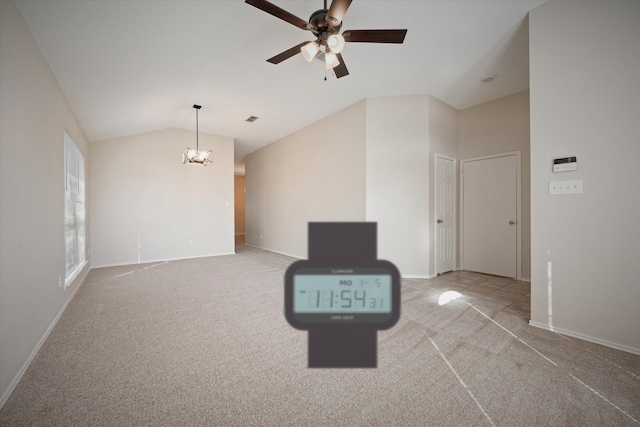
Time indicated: 11:54
